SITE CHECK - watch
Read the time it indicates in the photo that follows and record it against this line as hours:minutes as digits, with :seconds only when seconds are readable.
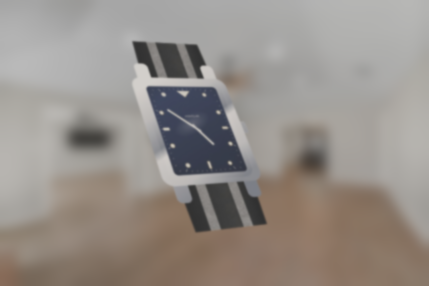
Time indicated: 4:52
